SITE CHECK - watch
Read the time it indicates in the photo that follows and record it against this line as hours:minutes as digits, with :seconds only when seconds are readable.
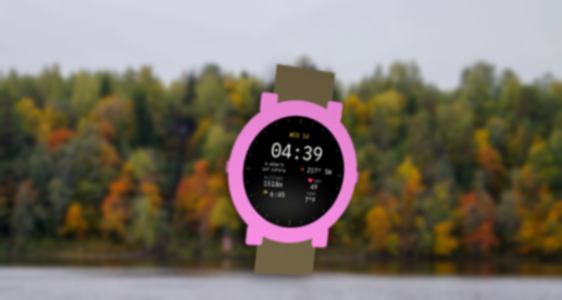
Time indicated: 4:39
